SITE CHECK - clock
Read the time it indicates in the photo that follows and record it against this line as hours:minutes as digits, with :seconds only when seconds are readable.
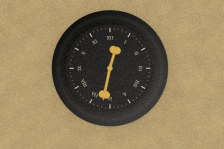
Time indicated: 12:32
